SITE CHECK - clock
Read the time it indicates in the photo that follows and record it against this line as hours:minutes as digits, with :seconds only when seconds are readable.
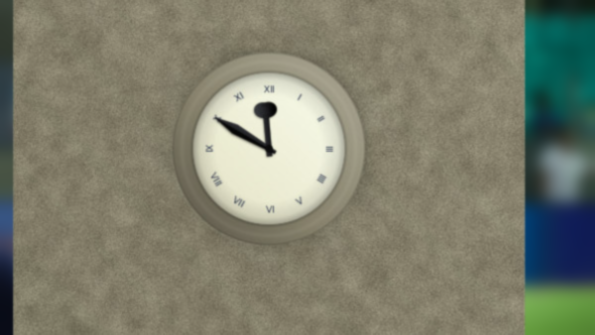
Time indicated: 11:50
